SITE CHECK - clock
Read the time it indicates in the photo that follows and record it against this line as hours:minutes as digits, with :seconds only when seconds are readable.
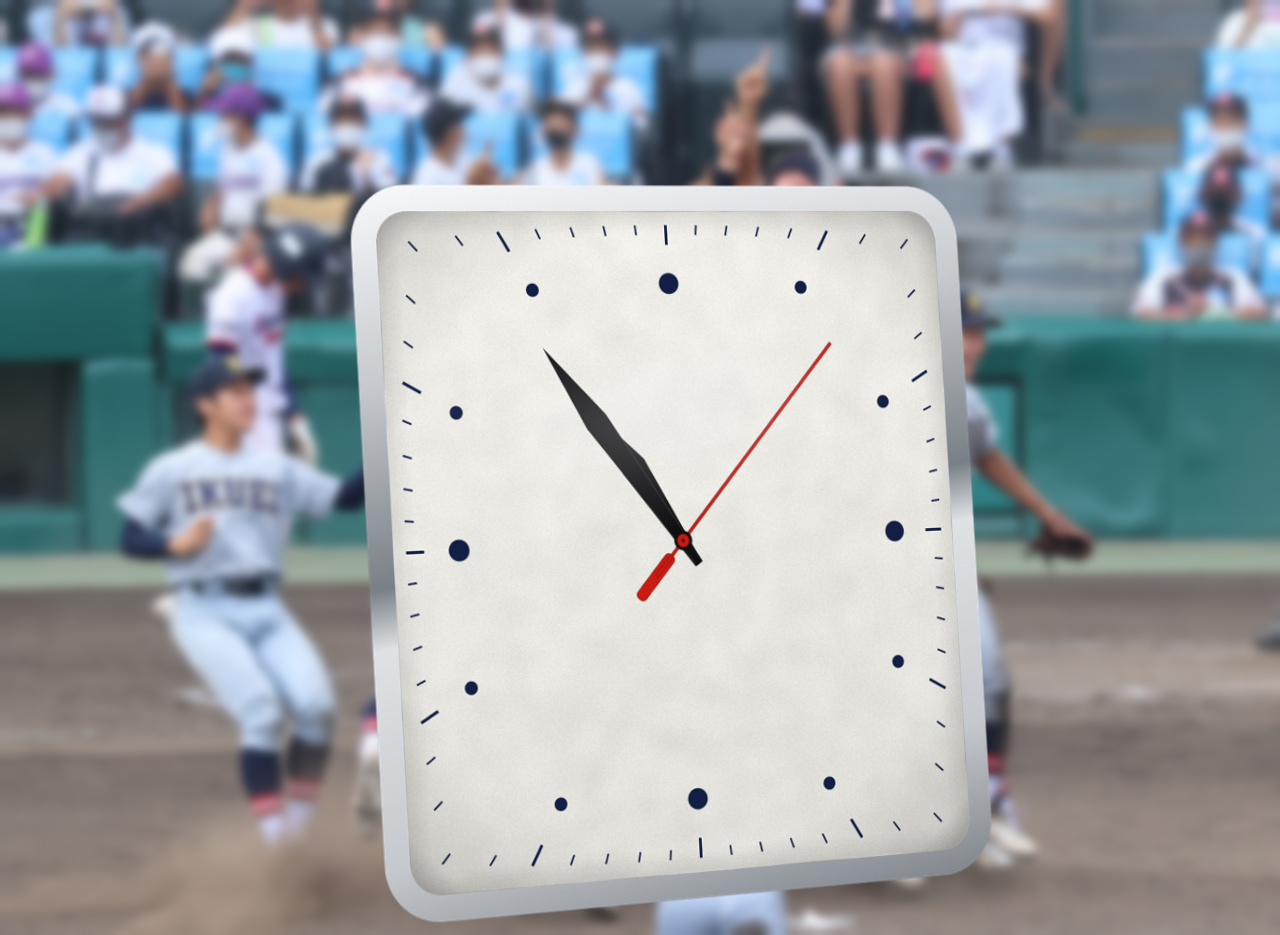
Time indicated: 10:54:07
